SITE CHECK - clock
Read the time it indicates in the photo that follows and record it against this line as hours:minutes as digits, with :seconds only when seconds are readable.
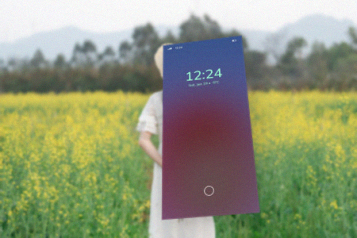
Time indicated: 12:24
